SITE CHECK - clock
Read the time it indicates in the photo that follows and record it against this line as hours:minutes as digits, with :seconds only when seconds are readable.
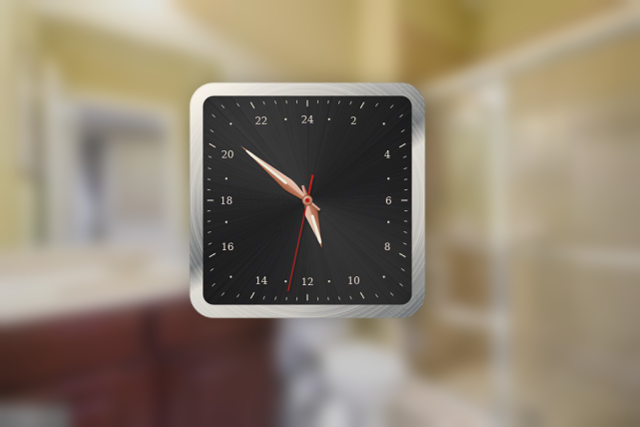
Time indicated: 10:51:32
